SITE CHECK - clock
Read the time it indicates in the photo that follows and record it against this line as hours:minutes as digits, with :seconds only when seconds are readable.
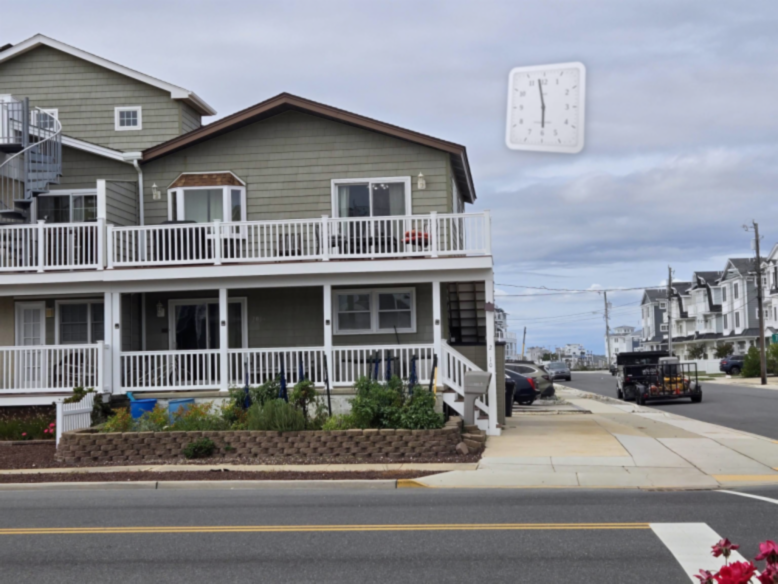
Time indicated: 5:58
